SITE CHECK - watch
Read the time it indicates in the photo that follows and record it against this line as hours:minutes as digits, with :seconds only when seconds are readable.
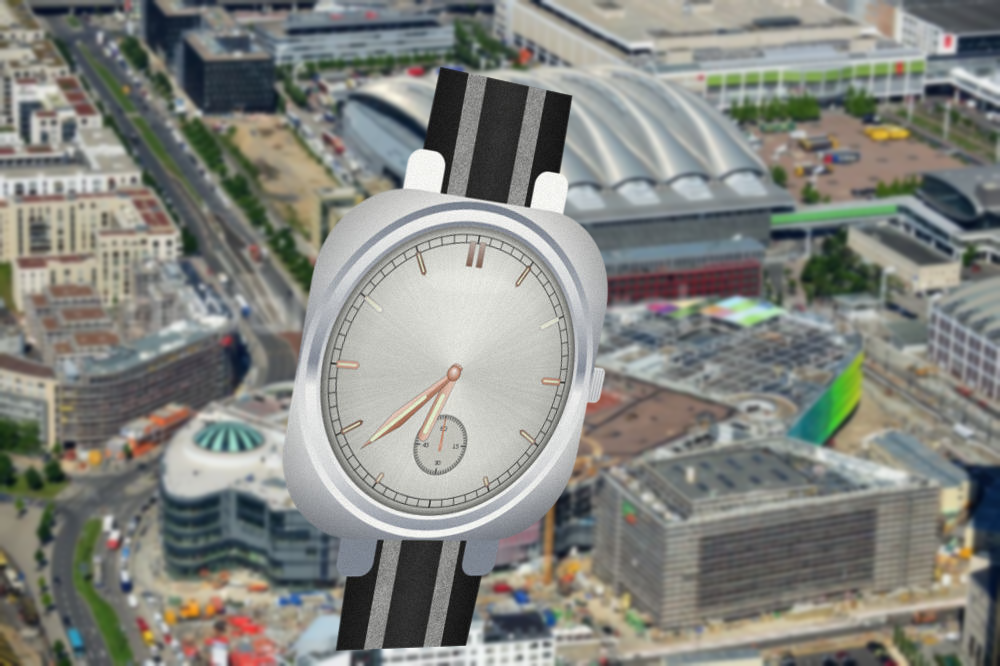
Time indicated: 6:38
